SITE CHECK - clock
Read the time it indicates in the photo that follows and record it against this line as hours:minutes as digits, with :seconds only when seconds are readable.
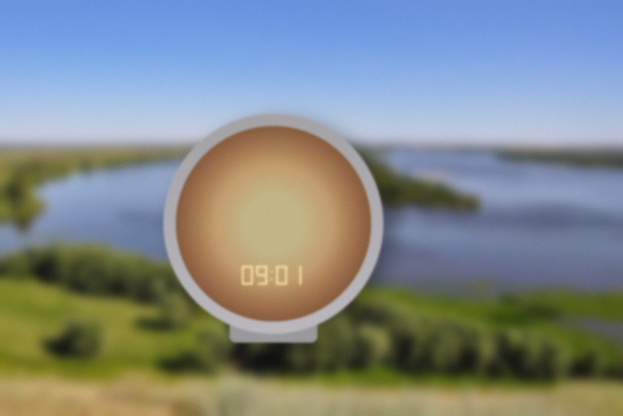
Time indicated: 9:01
